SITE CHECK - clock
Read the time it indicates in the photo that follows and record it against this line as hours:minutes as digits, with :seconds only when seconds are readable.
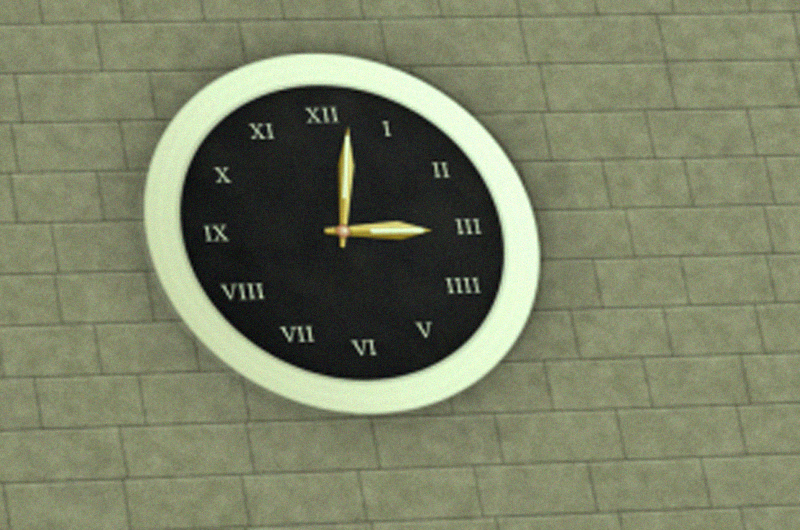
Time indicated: 3:02
